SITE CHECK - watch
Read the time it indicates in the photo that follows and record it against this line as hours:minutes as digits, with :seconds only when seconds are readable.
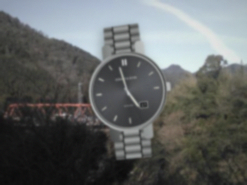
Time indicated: 4:58
